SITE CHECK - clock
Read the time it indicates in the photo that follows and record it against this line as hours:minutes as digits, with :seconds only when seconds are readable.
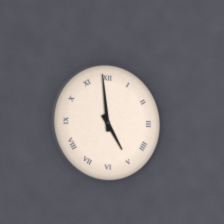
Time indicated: 4:59
